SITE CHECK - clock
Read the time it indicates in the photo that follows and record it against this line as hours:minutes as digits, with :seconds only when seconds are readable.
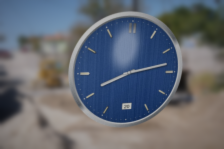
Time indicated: 8:13
